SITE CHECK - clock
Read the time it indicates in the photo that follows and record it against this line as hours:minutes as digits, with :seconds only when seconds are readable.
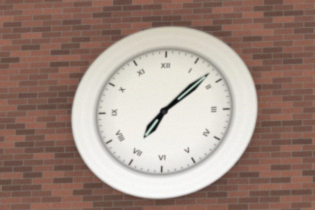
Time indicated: 7:08
